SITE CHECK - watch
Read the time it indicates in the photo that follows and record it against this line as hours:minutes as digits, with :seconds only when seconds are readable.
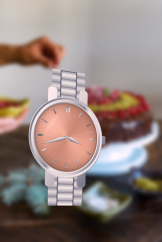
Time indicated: 3:42
